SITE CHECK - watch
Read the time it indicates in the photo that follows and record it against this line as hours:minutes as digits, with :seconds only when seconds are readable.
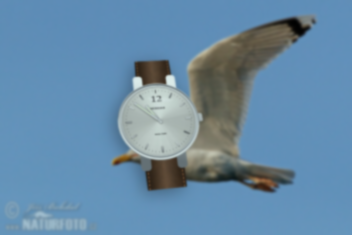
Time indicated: 10:52
